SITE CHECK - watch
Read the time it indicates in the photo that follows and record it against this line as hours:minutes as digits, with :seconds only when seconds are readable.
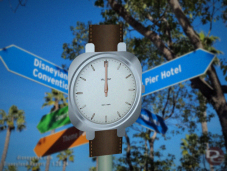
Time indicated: 12:00
